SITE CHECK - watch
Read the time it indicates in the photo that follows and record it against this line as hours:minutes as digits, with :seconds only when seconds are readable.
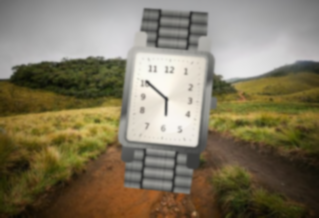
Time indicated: 5:51
